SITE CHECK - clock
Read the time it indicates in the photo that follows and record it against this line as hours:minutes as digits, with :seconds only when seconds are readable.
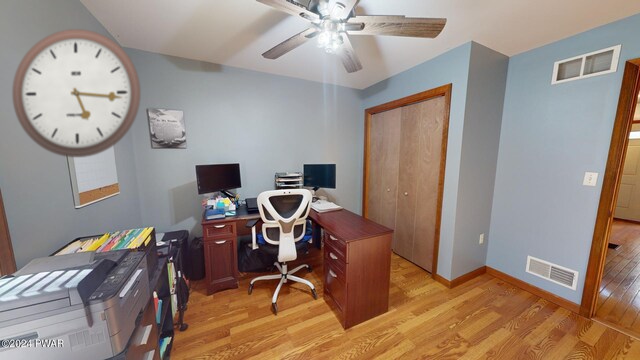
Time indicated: 5:16
